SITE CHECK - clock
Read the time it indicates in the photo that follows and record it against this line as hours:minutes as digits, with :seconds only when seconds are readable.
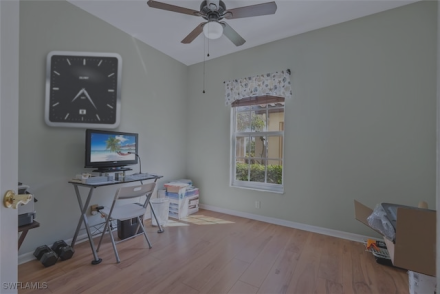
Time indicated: 7:24
